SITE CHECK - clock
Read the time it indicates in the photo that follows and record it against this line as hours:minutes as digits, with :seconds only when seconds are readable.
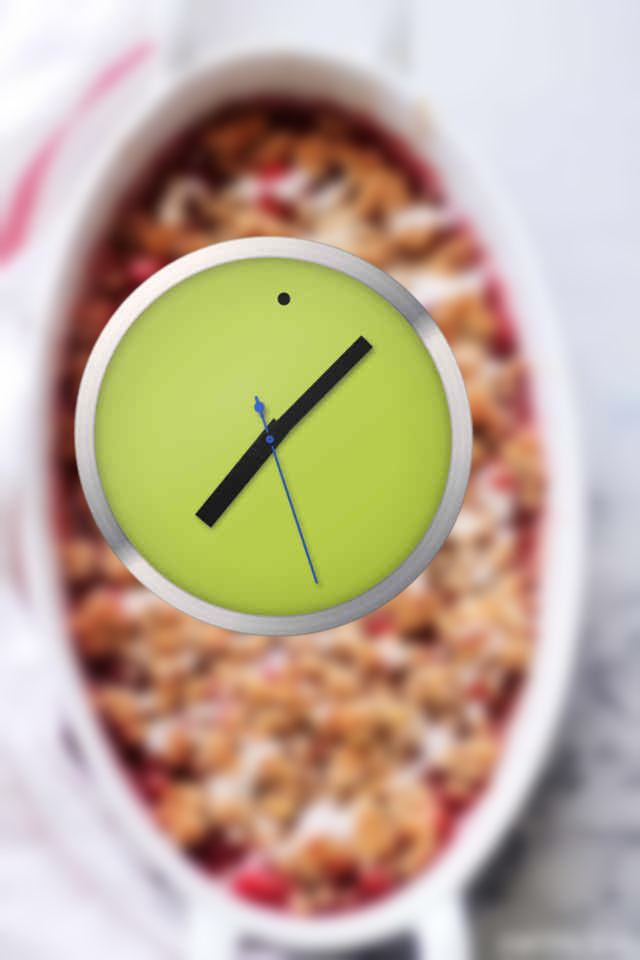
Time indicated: 7:06:26
